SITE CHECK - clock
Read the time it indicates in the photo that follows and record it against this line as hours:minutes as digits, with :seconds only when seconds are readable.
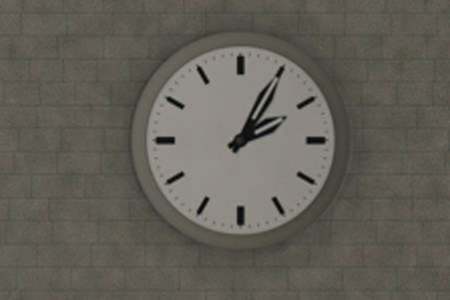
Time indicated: 2:05
